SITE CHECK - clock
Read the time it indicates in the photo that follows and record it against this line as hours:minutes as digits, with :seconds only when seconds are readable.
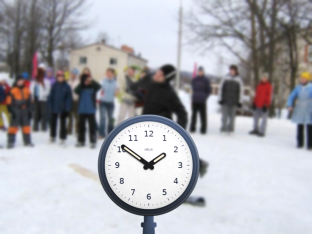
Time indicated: 1:51
